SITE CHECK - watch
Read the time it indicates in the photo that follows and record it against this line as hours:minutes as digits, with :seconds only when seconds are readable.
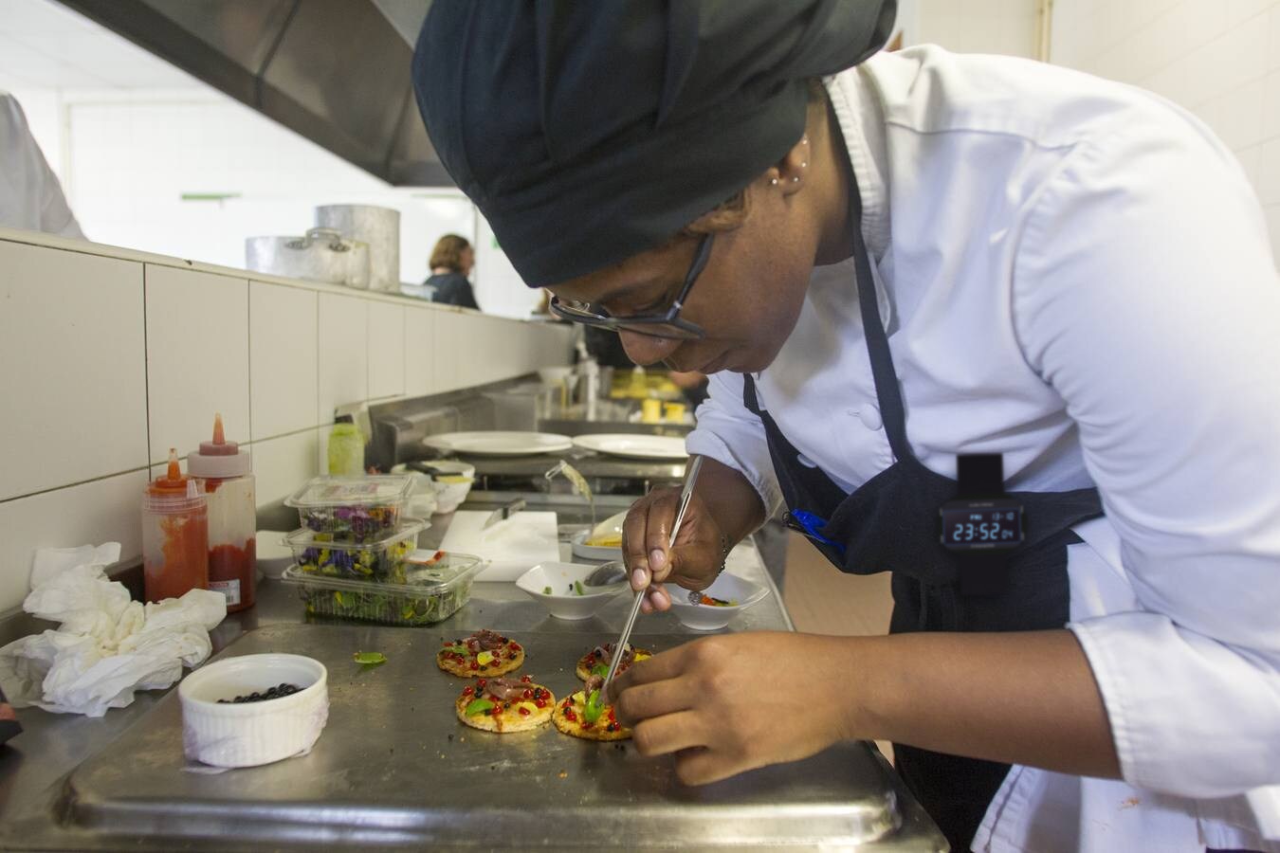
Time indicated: 23:52
